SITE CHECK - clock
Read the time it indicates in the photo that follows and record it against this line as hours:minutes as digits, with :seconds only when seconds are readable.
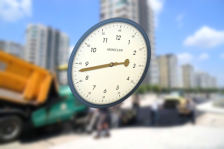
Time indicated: 2:43
